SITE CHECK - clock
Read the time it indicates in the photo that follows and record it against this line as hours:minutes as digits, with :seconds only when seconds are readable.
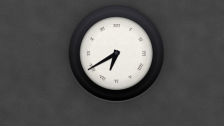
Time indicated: 6:40
